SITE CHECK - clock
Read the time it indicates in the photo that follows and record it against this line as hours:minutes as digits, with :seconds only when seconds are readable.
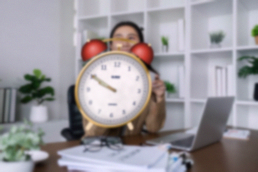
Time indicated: 9:50
